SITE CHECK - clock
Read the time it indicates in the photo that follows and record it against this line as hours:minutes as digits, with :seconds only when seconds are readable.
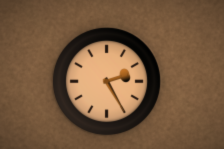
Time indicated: 2:25
